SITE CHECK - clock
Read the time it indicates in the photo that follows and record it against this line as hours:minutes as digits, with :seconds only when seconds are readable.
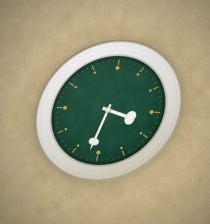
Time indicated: 3:32
